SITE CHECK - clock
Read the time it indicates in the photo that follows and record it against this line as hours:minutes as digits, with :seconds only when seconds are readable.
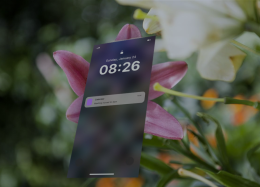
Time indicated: 8:26
